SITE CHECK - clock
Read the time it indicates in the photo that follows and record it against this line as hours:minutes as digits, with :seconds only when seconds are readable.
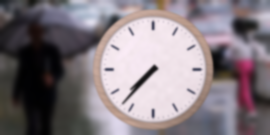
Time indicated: 7:37
